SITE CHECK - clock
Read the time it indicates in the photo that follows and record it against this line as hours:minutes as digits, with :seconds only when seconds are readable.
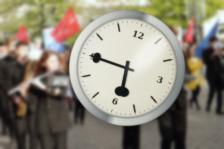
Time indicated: 5:45
